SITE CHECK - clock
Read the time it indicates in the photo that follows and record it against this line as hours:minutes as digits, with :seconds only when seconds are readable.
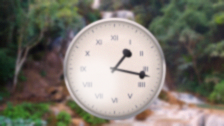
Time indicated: 1:17
